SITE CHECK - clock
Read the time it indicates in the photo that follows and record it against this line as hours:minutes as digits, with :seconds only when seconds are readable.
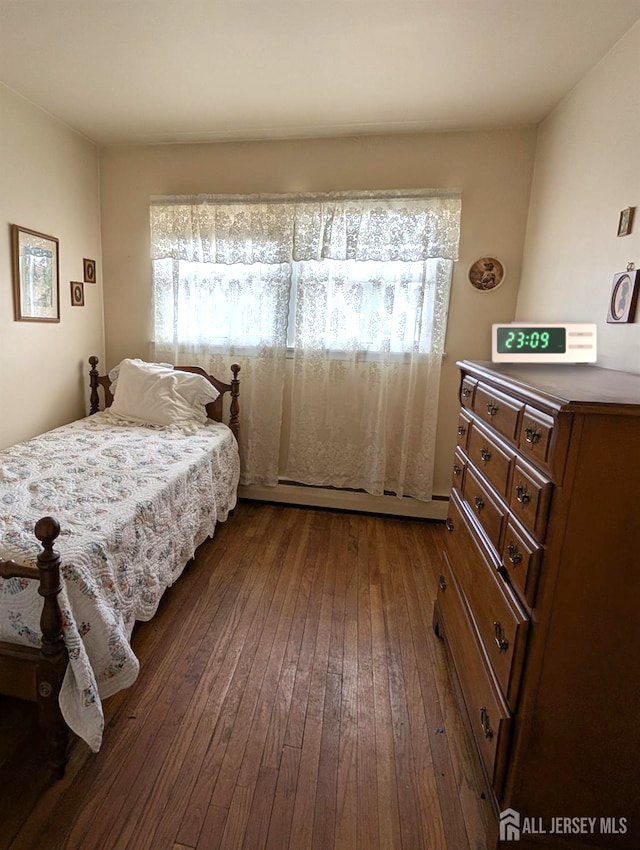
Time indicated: 23:09
